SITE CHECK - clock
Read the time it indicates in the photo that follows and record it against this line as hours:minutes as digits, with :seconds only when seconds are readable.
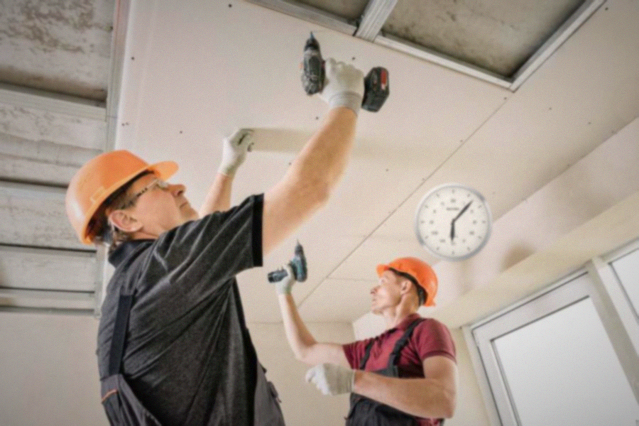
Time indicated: 6:07
